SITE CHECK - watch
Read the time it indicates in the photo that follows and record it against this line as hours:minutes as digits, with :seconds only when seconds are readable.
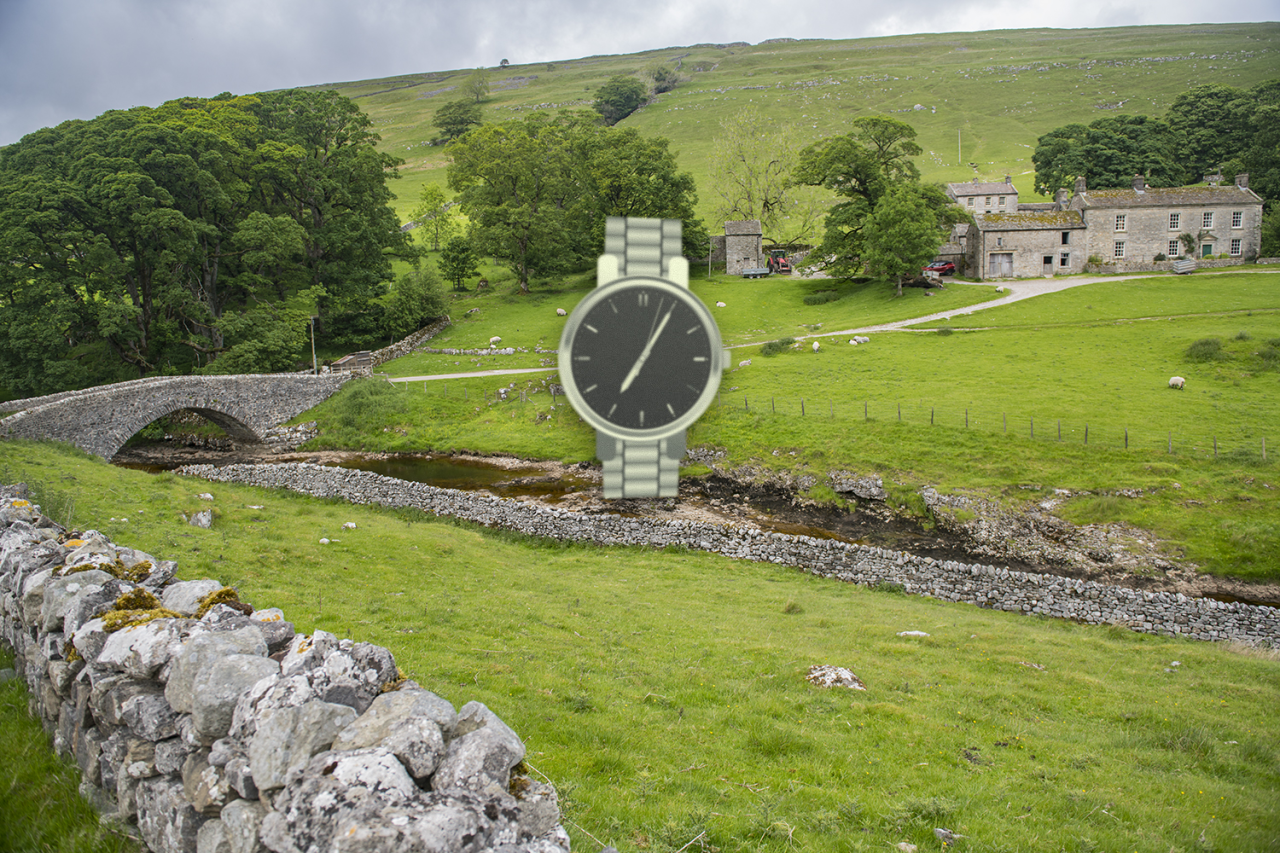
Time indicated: 7:05:03
